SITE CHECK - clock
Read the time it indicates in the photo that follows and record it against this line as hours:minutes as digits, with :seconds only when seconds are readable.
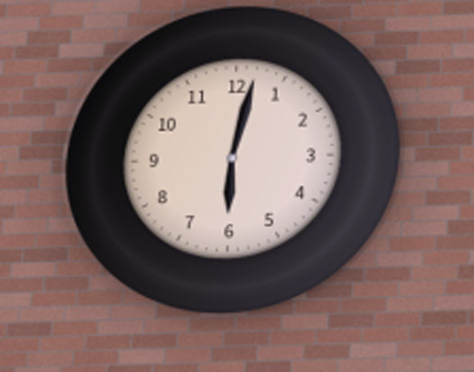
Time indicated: 6:02
